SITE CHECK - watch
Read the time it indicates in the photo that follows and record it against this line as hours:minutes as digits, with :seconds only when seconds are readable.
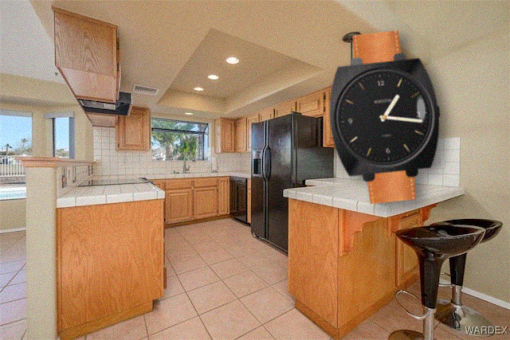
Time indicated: 1:17
